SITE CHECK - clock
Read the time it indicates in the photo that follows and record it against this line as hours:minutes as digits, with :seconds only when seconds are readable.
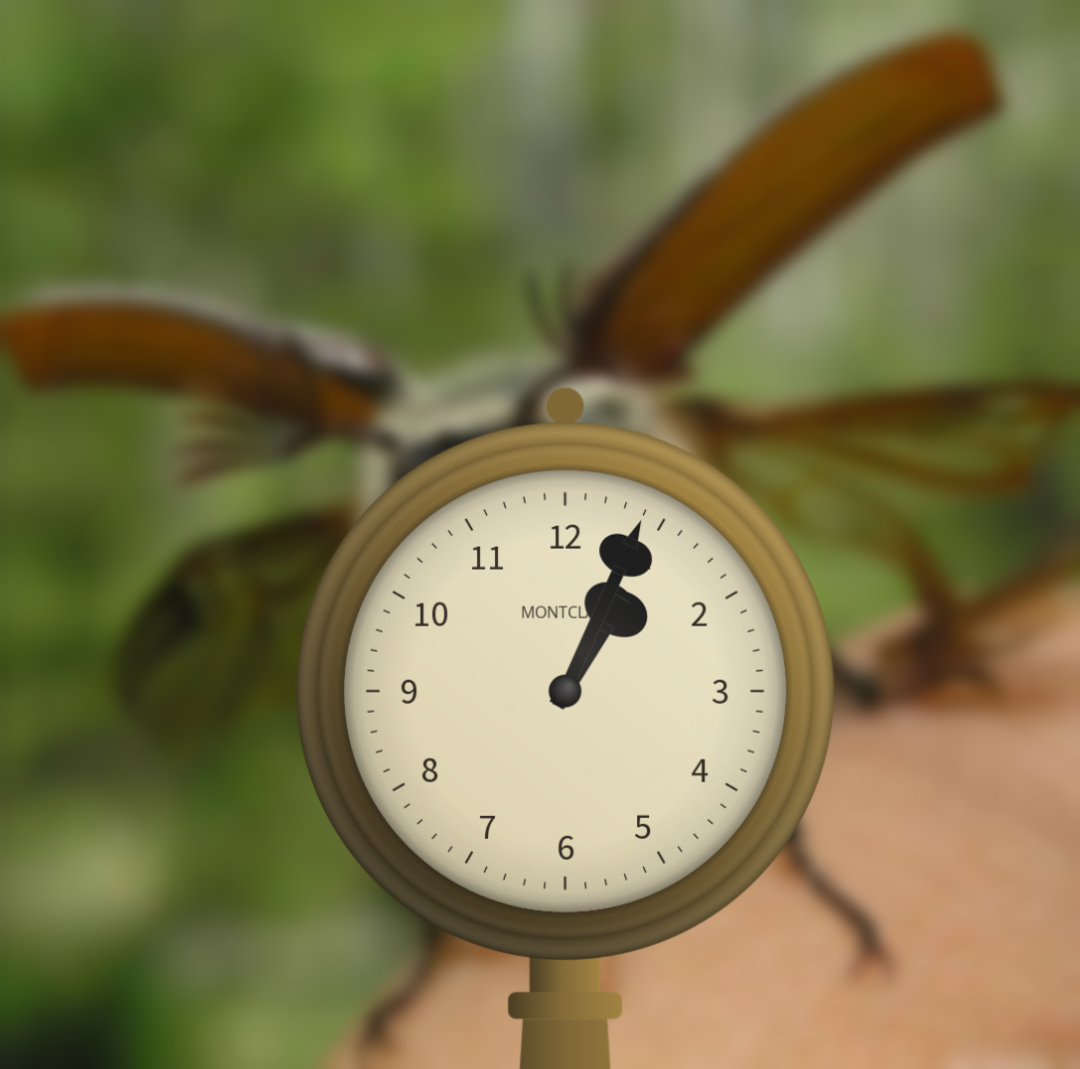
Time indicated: 1:04
